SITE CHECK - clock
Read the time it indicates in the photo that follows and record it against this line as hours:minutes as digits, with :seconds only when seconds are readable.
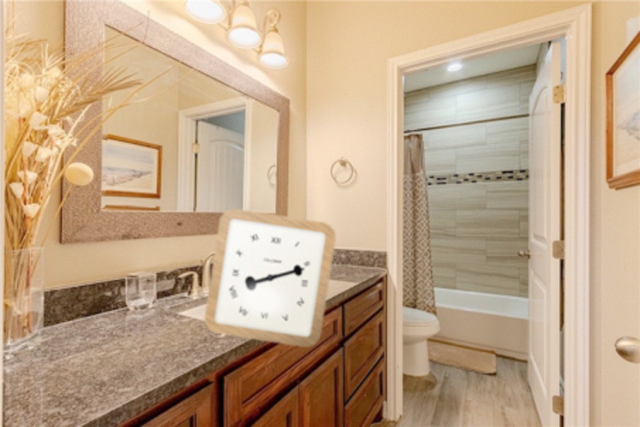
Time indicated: 8:11
